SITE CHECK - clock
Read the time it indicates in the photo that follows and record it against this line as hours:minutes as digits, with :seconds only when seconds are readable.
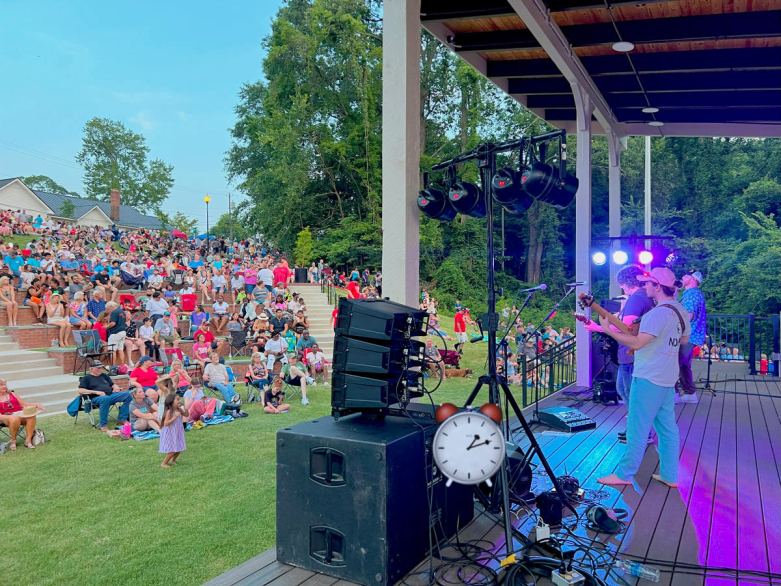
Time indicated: 1:12
